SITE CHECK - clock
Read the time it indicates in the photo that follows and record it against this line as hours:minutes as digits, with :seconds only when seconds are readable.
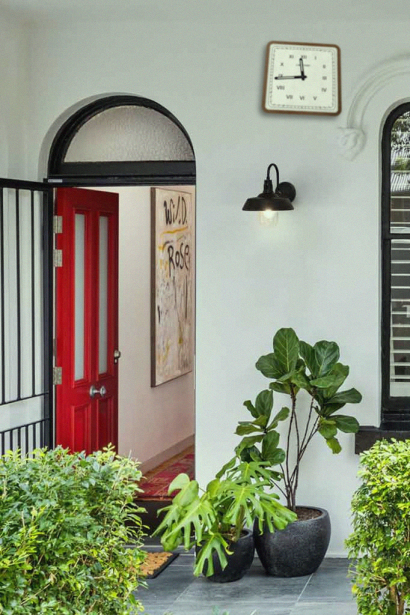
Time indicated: 11:44
